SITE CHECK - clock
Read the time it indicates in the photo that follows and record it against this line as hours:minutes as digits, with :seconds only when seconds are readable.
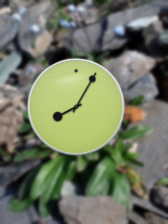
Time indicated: 8:05
